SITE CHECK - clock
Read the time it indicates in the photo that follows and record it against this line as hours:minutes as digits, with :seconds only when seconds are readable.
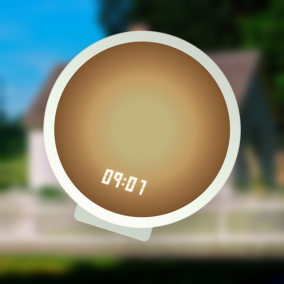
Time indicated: 9:07
